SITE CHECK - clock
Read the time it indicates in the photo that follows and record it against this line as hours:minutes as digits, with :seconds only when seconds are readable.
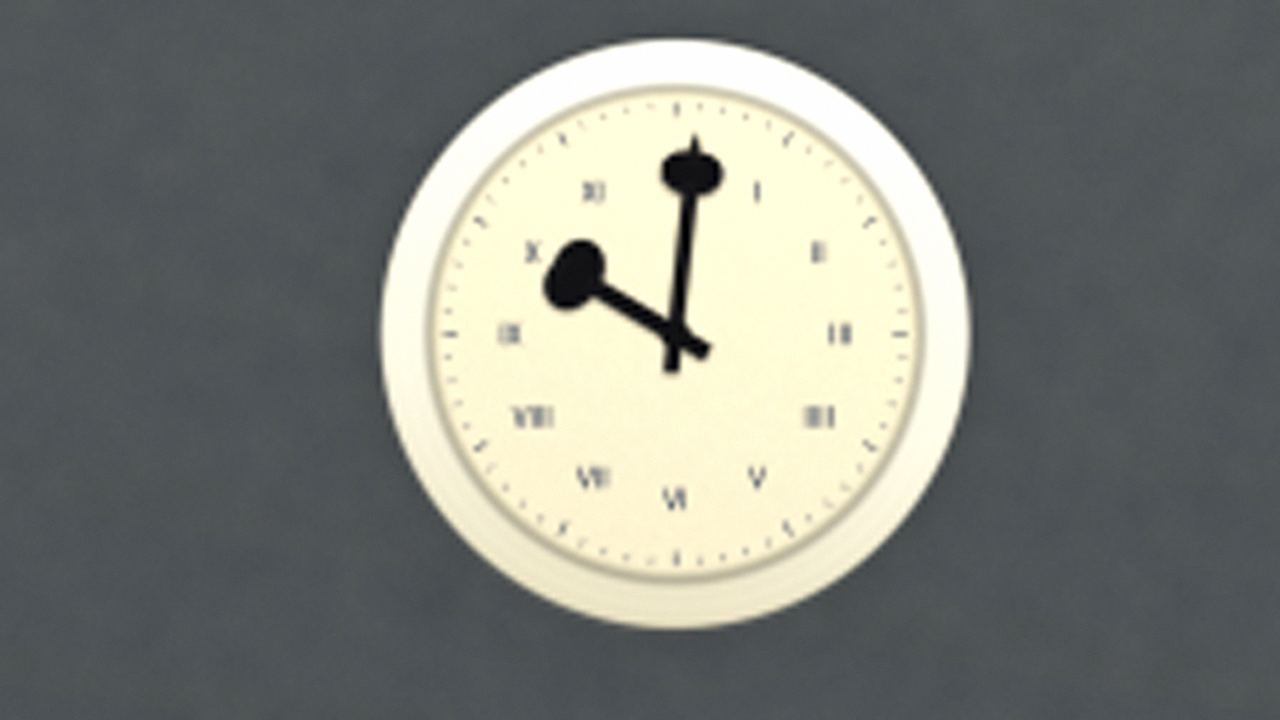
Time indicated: 10:01
